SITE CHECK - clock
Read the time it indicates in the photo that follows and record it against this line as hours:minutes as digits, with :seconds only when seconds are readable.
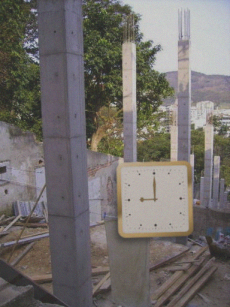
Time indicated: 9:00
